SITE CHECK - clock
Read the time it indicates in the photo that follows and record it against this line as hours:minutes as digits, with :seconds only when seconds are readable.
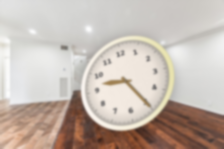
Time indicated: 9:25
